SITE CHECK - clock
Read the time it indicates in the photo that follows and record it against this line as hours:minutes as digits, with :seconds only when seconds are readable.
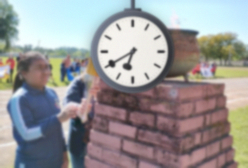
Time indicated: 6:40
